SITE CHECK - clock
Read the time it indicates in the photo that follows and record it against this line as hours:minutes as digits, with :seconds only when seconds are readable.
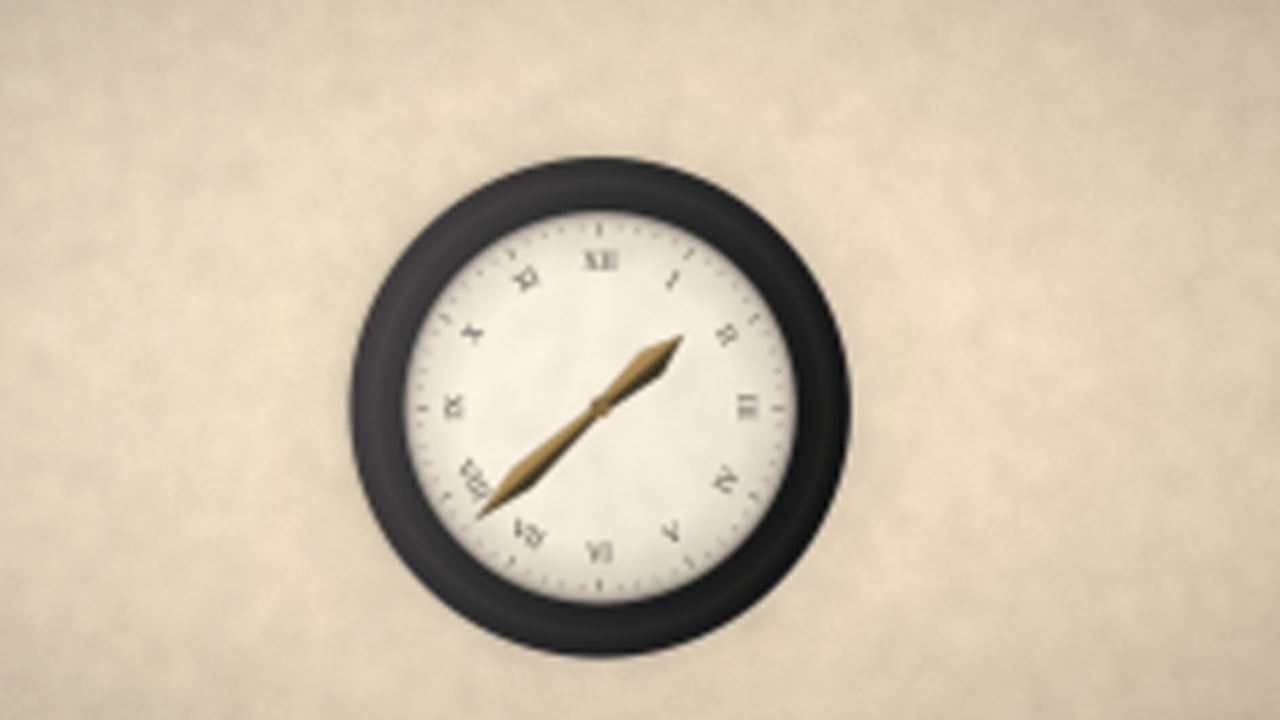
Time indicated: 1:38
